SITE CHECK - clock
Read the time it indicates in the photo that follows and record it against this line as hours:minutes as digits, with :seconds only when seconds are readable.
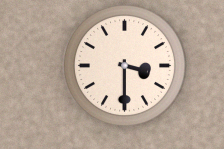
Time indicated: 3:30
